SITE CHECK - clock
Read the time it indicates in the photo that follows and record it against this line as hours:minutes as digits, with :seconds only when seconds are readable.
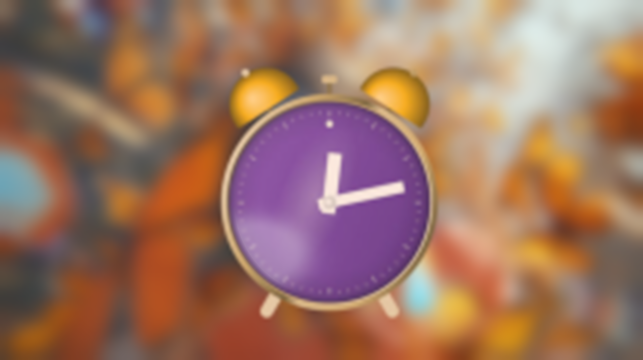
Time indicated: 12:13
